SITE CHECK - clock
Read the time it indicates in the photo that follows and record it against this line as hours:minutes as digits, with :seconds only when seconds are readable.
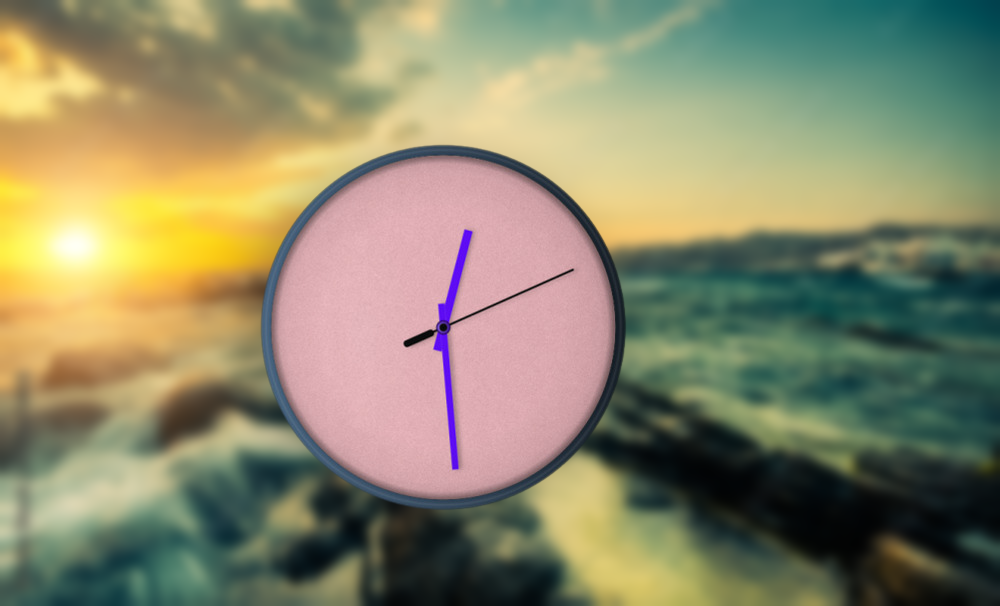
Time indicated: 12:29:11
